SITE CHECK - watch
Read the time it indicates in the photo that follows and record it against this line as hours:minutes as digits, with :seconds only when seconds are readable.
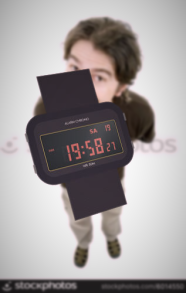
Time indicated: 19:58:27
